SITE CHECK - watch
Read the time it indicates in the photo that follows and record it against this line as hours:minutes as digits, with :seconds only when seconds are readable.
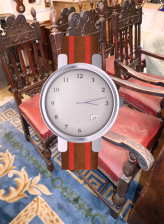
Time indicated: 3:13
